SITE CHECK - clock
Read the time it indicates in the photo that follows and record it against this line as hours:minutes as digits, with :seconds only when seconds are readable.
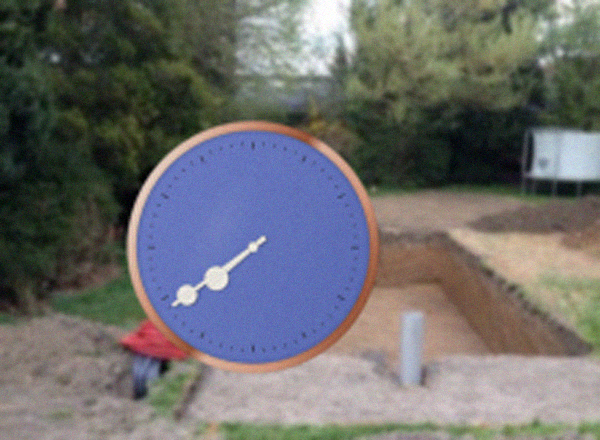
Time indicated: 7:39
